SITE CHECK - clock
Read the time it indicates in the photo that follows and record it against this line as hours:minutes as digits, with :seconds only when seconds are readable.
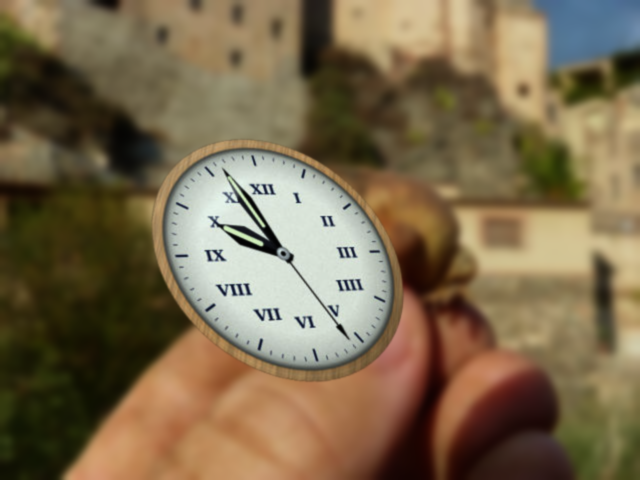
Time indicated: 9:56:26
